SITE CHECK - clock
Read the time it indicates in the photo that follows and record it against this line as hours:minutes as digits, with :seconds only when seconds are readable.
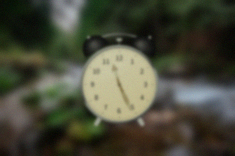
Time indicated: 11:26
